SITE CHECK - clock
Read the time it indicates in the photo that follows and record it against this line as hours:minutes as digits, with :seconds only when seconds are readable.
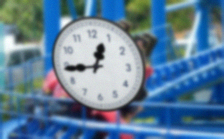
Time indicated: 12:44
